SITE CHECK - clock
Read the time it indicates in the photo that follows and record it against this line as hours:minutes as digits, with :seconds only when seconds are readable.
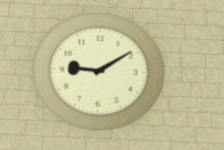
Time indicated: 9:09
